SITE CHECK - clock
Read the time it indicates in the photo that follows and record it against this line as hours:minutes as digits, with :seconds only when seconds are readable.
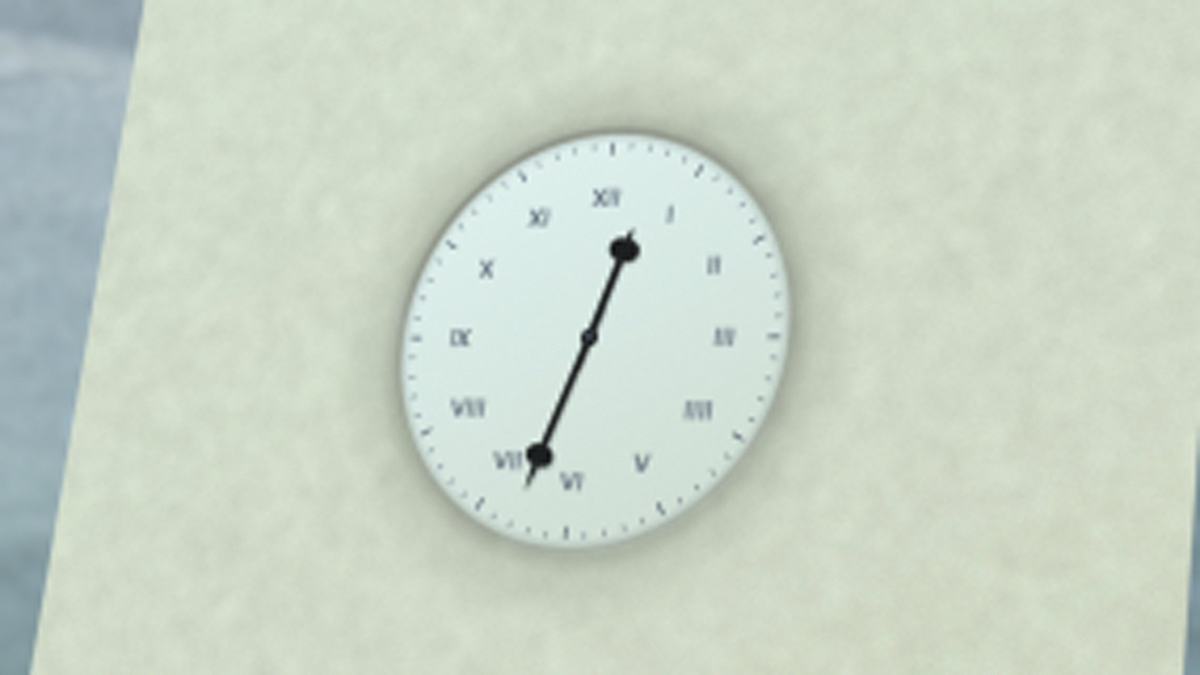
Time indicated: 12:33
